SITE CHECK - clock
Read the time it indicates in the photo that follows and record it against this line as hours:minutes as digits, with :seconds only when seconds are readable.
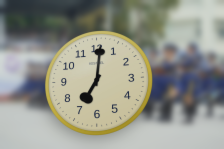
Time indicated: 7:01
